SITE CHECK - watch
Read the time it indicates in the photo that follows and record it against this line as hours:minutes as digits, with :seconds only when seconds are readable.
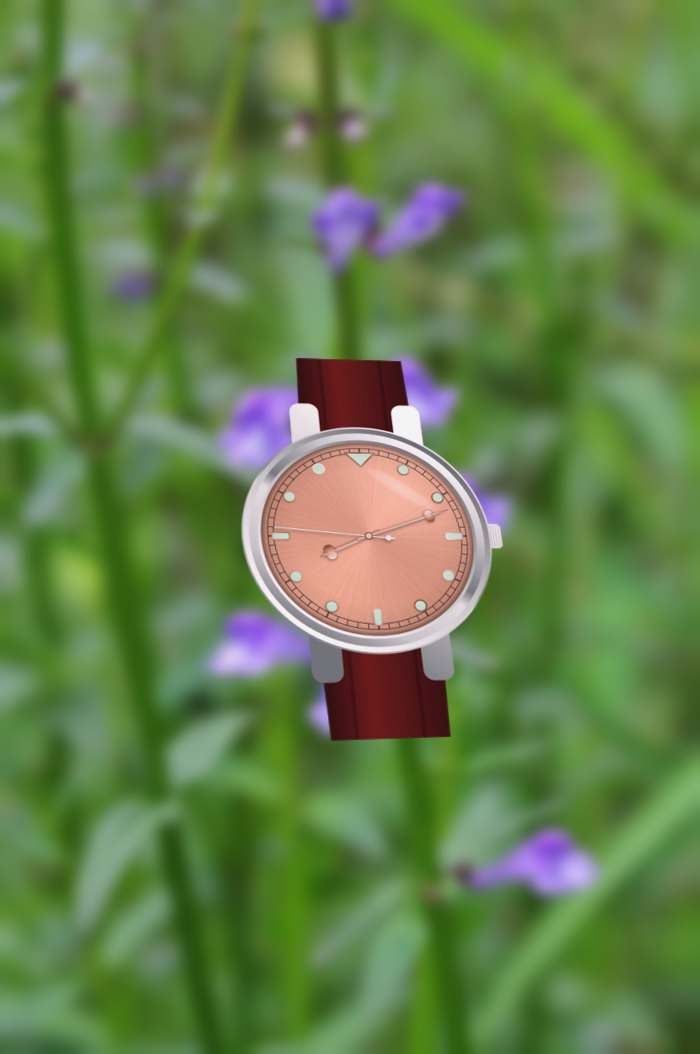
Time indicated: 8:11:46
